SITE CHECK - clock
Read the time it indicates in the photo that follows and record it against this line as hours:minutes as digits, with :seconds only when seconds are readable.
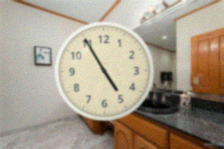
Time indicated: 4:55
